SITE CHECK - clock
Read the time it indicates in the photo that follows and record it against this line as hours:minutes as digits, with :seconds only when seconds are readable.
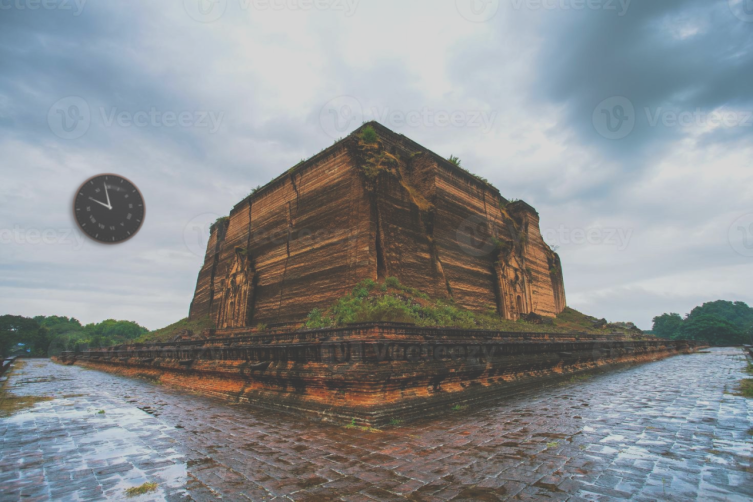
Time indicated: 9:59
